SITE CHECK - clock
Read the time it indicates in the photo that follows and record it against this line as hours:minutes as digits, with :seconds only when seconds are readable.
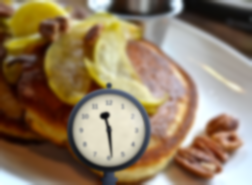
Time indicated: 11:29
